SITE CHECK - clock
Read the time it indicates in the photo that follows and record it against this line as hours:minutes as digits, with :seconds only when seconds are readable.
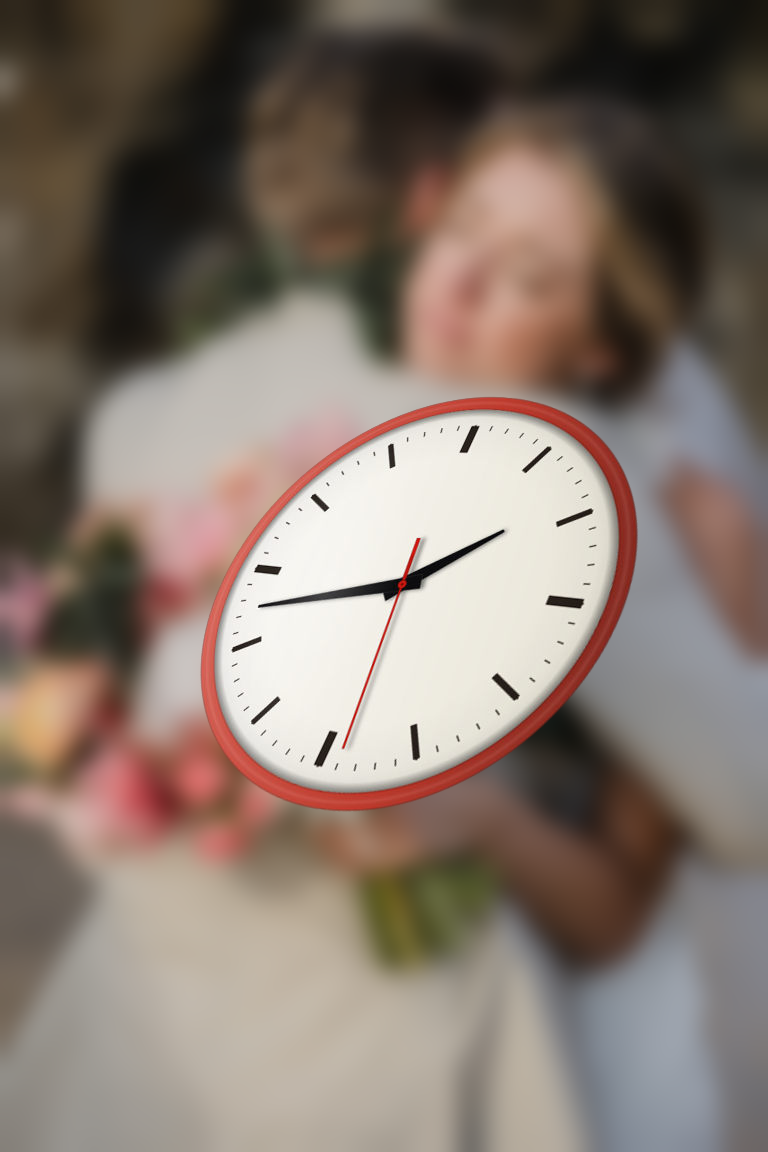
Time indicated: 1:42:29
